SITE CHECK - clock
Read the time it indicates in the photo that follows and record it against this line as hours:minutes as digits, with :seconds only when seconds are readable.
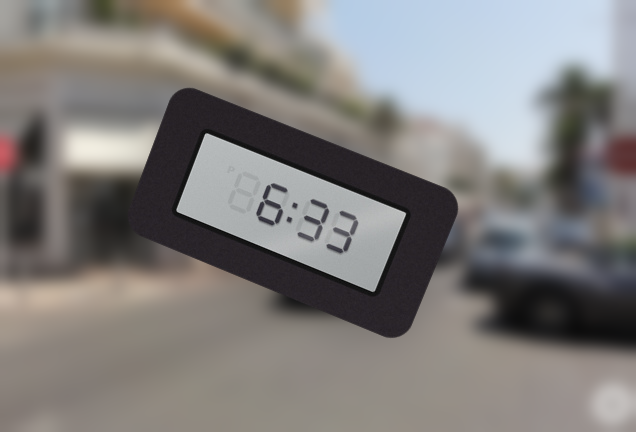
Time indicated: 6:33
